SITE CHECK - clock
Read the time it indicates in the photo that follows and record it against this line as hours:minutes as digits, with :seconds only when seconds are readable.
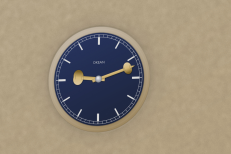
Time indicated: 9:12
